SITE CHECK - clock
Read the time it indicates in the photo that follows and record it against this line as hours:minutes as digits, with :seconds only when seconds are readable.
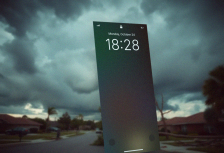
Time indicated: 18:28
